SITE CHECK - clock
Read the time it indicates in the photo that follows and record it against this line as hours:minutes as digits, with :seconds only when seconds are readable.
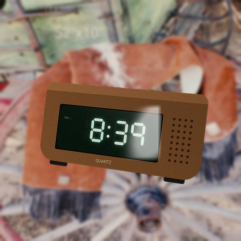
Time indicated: 8:39
